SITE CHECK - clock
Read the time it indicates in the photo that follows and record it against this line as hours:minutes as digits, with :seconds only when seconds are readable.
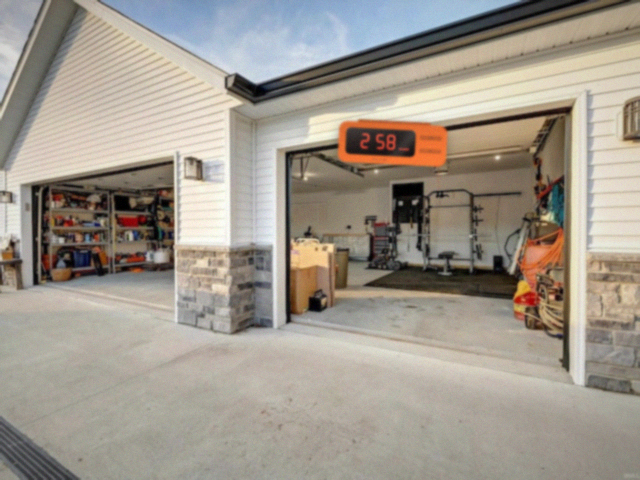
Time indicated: 2:58
